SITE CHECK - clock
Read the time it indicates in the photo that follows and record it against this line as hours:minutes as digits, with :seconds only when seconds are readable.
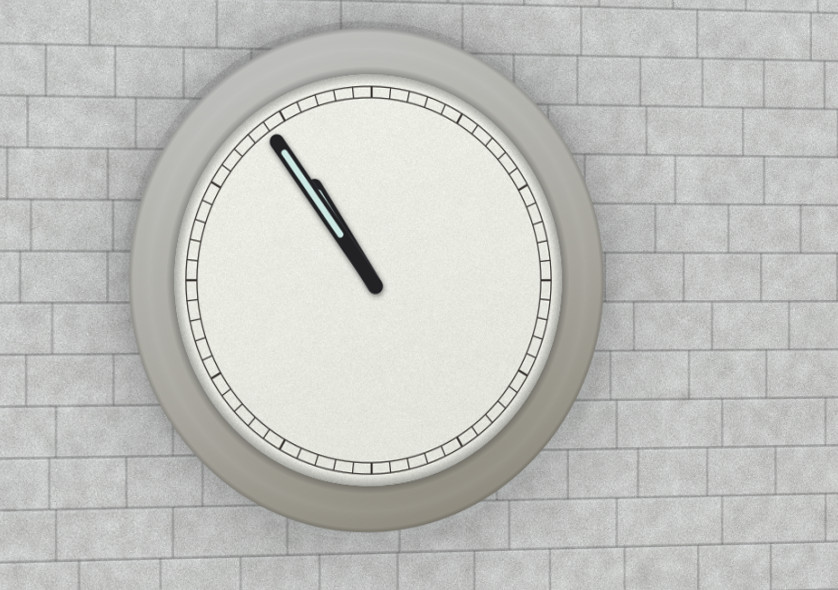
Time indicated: 10:54
